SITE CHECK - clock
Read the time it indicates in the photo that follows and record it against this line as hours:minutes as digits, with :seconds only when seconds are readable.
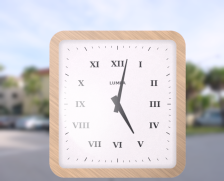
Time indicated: 5:02
